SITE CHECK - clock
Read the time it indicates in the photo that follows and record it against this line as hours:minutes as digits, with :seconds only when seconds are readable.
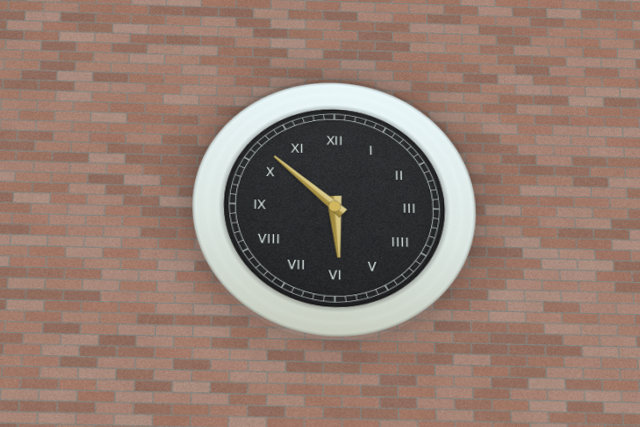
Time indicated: 5:52
